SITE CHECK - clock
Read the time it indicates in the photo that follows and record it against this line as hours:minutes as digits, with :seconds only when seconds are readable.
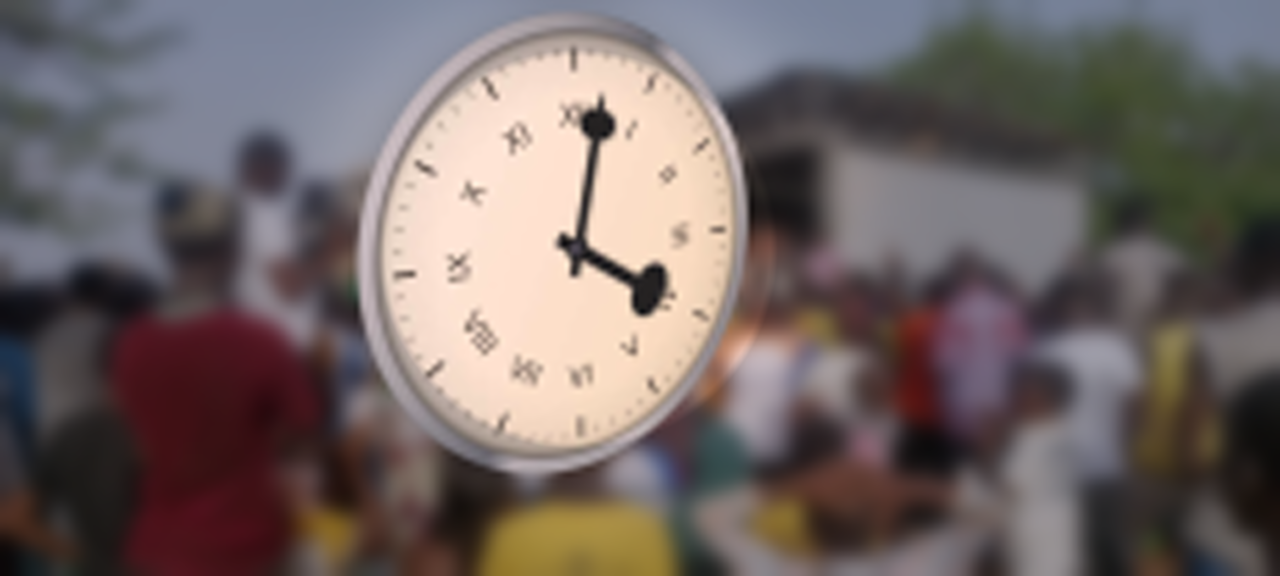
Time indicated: 4:02
